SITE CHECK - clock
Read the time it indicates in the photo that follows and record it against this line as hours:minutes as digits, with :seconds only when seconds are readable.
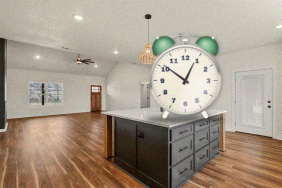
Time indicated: 12:51
